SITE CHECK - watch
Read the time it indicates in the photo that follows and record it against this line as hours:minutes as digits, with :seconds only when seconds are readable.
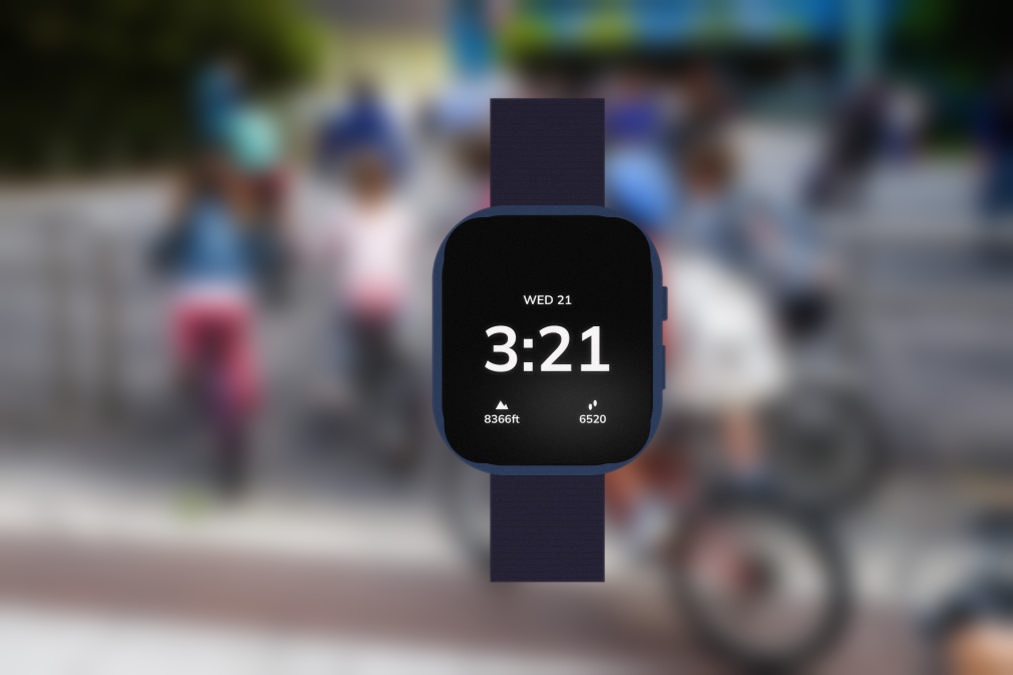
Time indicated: 3:21
